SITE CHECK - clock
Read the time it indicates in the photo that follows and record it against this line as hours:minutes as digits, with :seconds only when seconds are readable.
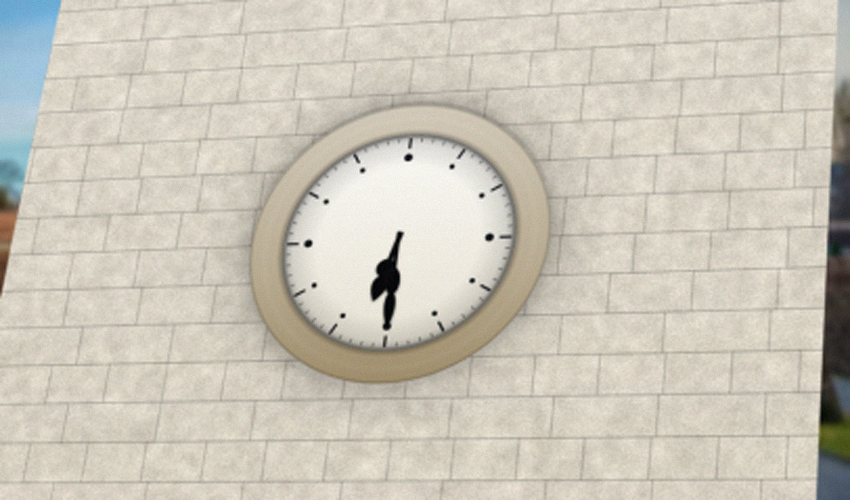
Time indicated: 6:30
